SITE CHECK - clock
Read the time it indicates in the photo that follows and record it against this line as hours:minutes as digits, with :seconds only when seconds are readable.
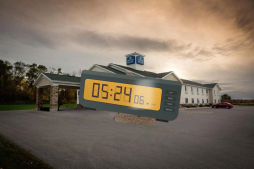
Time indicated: 5:24:06
